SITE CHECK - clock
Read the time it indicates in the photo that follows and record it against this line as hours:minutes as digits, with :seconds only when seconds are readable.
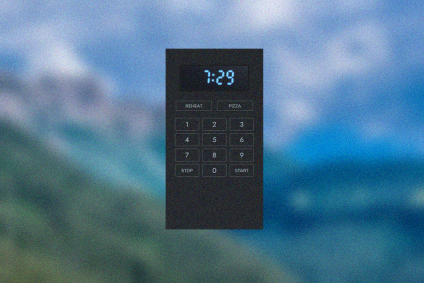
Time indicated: 7:29
